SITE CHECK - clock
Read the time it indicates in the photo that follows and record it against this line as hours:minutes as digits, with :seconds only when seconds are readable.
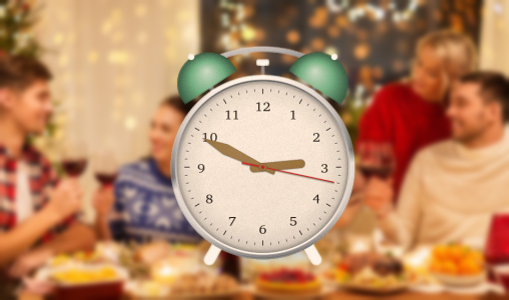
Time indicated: 2:49:17
